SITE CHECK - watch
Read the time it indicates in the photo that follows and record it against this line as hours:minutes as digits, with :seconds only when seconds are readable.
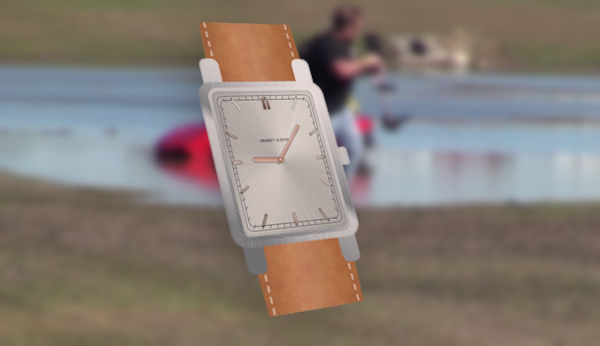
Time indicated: 9:07
